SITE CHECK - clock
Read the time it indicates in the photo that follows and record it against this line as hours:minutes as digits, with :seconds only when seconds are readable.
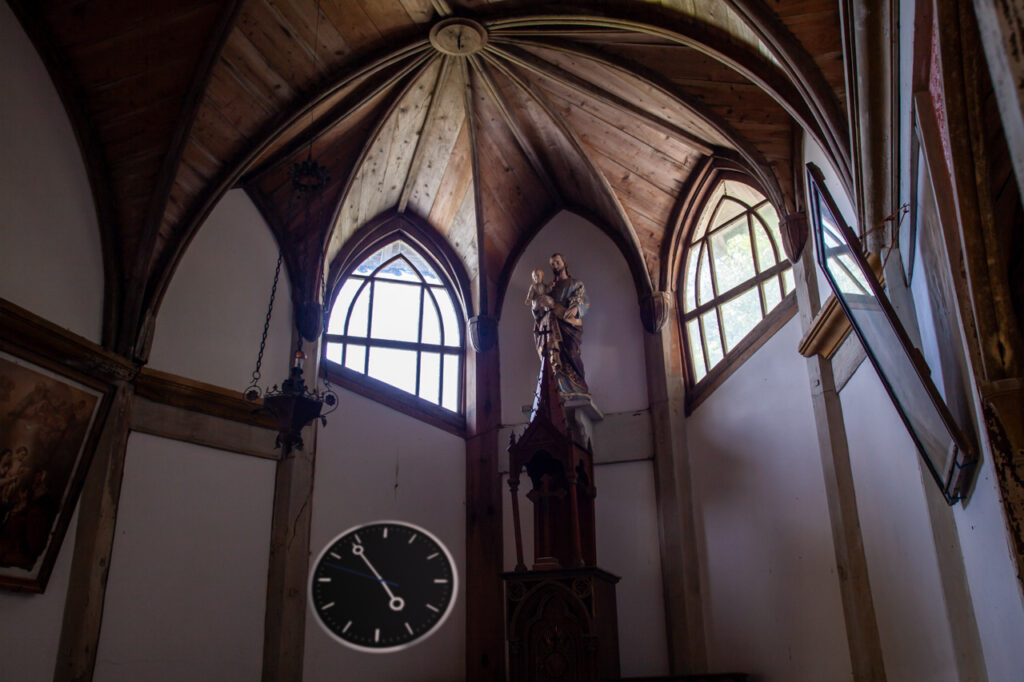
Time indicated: 4:53:48
